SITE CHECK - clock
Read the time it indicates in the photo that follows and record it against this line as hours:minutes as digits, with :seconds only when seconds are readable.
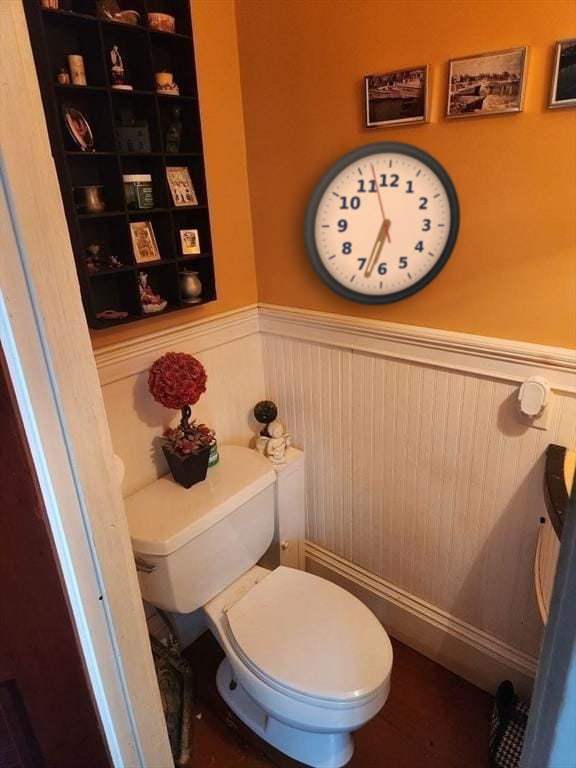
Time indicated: 6:32:57
